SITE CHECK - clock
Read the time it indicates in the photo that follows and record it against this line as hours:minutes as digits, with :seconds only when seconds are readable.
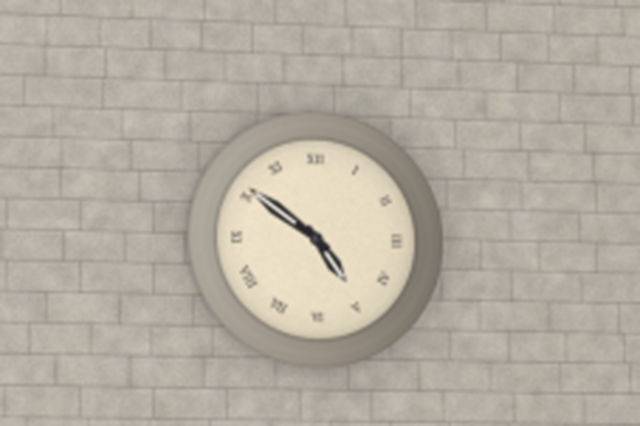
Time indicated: 4:51
